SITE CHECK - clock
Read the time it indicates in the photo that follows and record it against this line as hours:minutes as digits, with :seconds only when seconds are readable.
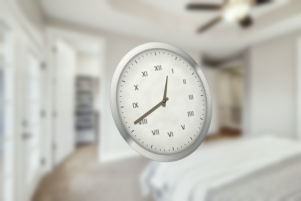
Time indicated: 12:41
